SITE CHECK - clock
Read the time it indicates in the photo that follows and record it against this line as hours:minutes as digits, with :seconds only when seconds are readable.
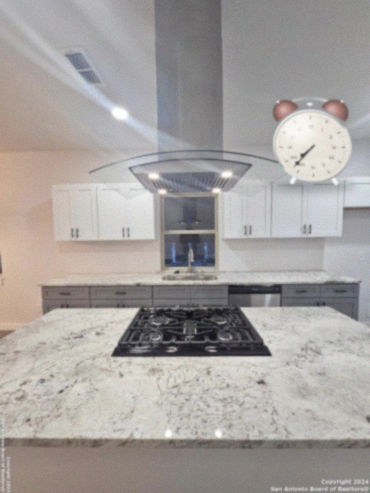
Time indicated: 7:37
